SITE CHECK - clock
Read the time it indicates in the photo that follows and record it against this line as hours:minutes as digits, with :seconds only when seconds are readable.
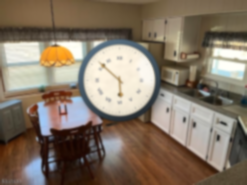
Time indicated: 5:52
